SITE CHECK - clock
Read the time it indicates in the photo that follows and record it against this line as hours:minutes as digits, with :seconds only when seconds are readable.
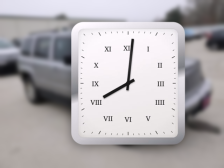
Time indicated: 8:01
